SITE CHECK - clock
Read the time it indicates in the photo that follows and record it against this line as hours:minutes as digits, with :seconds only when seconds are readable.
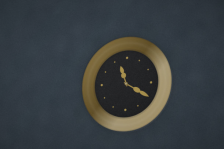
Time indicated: 11:20
